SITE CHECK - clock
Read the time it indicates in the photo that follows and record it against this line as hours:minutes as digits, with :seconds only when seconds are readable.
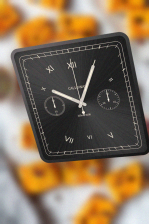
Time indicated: 10:05
